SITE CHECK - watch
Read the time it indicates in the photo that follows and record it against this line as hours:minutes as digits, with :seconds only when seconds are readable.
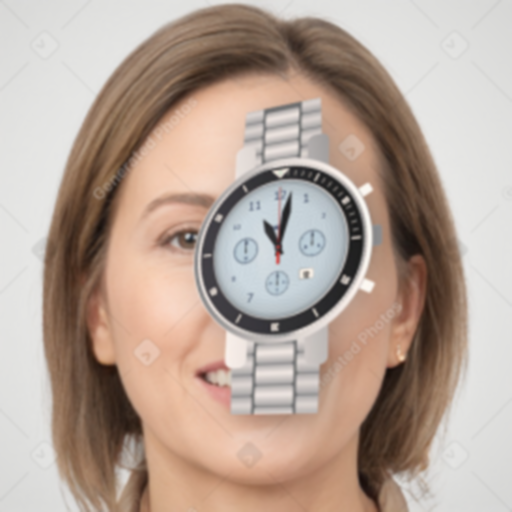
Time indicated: 11:02
